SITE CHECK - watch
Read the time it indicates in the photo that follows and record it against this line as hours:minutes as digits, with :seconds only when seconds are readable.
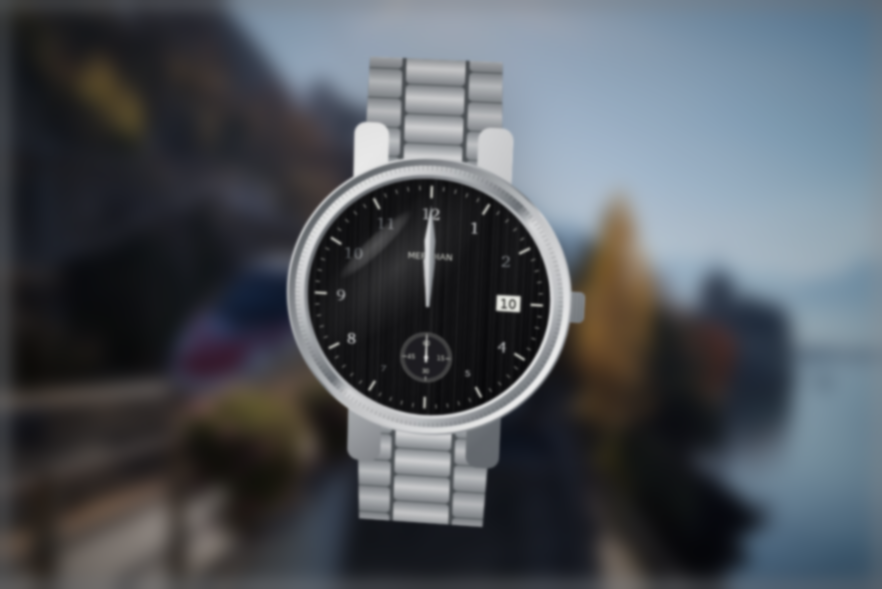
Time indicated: 12:00
